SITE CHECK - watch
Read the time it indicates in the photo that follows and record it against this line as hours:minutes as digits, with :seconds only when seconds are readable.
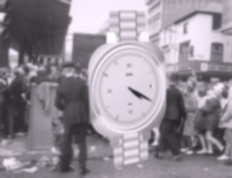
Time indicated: 4:20
